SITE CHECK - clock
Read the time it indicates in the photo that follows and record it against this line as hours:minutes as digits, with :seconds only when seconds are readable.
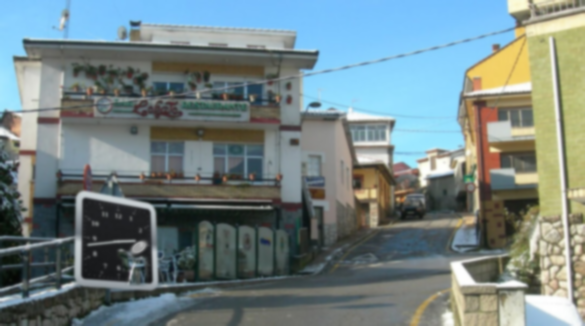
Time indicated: 2:43
